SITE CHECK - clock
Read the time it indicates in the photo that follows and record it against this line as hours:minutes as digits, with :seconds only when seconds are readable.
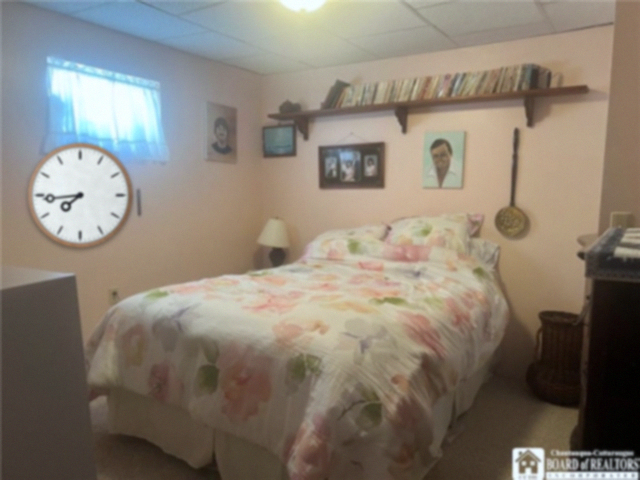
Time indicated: 7:44
